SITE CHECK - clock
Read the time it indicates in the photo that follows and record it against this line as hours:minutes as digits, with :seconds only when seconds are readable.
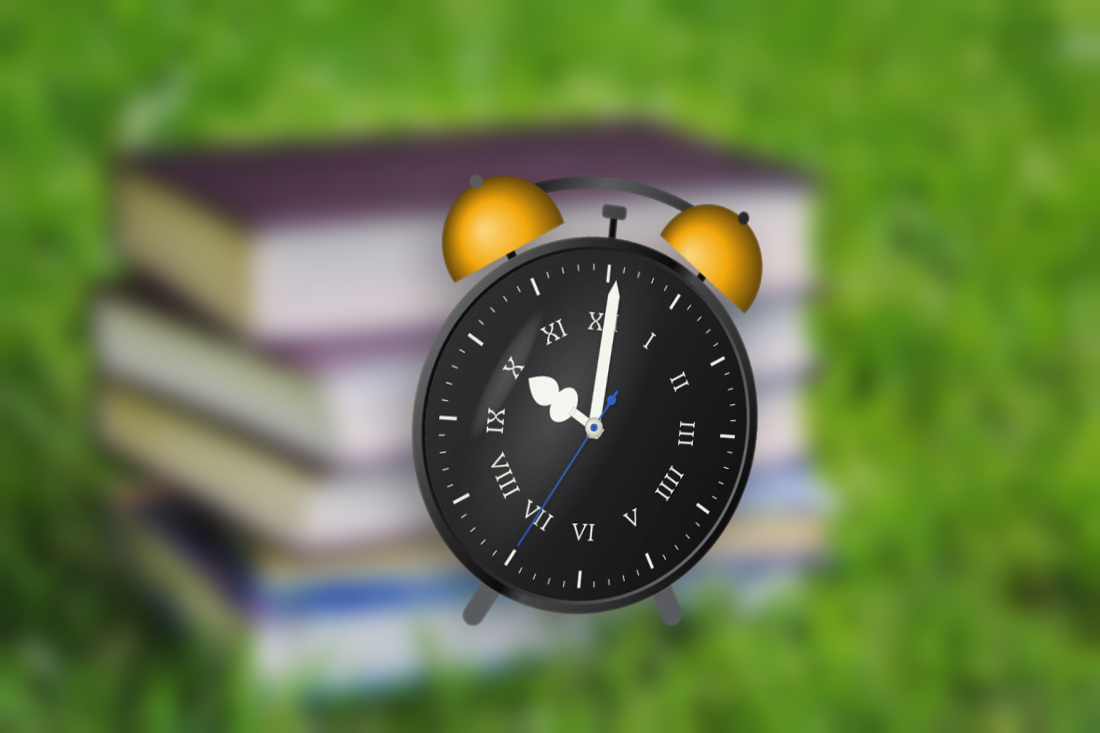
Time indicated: 10:00:35
